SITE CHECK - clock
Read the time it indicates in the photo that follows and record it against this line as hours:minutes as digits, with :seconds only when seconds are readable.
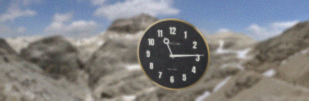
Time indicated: 11:14
